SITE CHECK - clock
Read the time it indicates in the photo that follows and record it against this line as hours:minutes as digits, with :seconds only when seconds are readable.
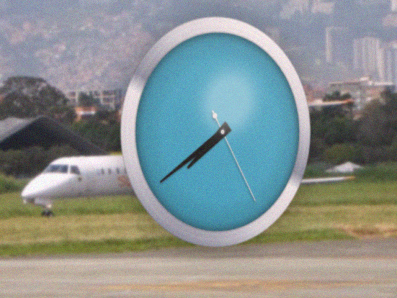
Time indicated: 7:39:25
